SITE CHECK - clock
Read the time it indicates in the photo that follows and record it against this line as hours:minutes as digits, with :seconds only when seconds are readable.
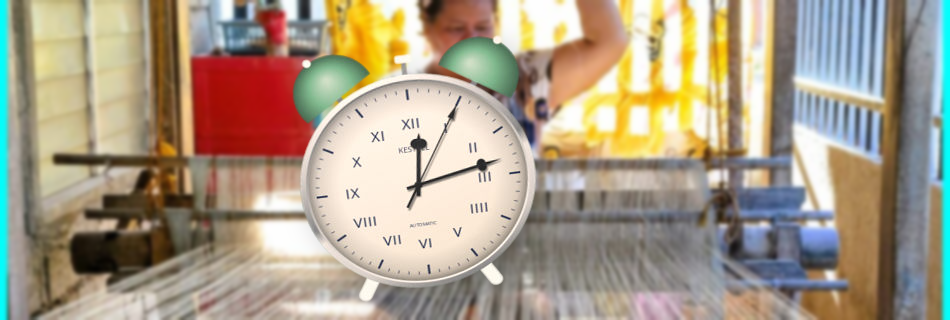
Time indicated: 12:13:05
